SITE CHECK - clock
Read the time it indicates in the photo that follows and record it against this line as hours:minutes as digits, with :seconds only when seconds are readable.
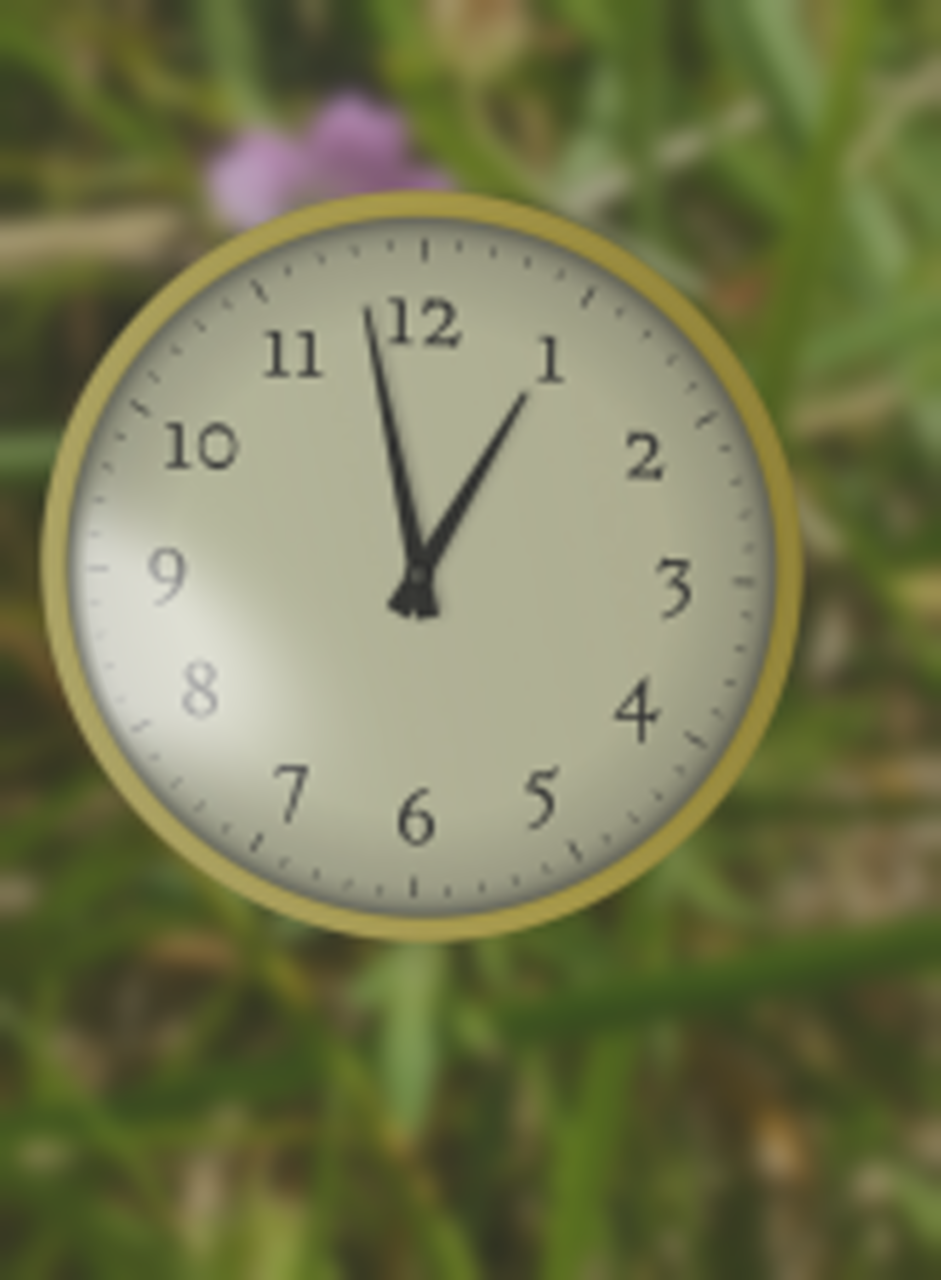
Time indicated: 12:58
